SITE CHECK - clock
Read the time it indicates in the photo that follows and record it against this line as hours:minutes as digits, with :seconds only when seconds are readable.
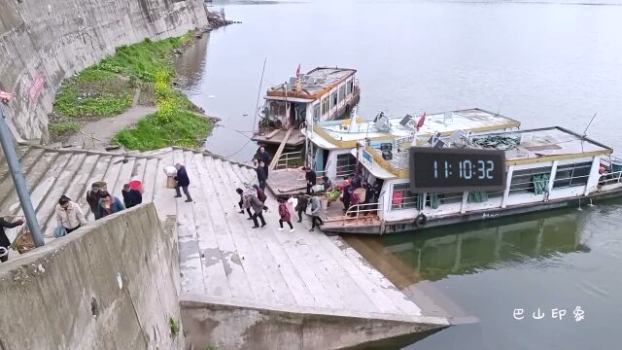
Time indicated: 11:10:32
